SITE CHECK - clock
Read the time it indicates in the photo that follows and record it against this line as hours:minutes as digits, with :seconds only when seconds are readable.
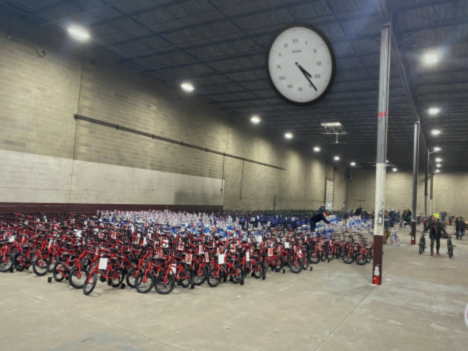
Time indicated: 4:24
